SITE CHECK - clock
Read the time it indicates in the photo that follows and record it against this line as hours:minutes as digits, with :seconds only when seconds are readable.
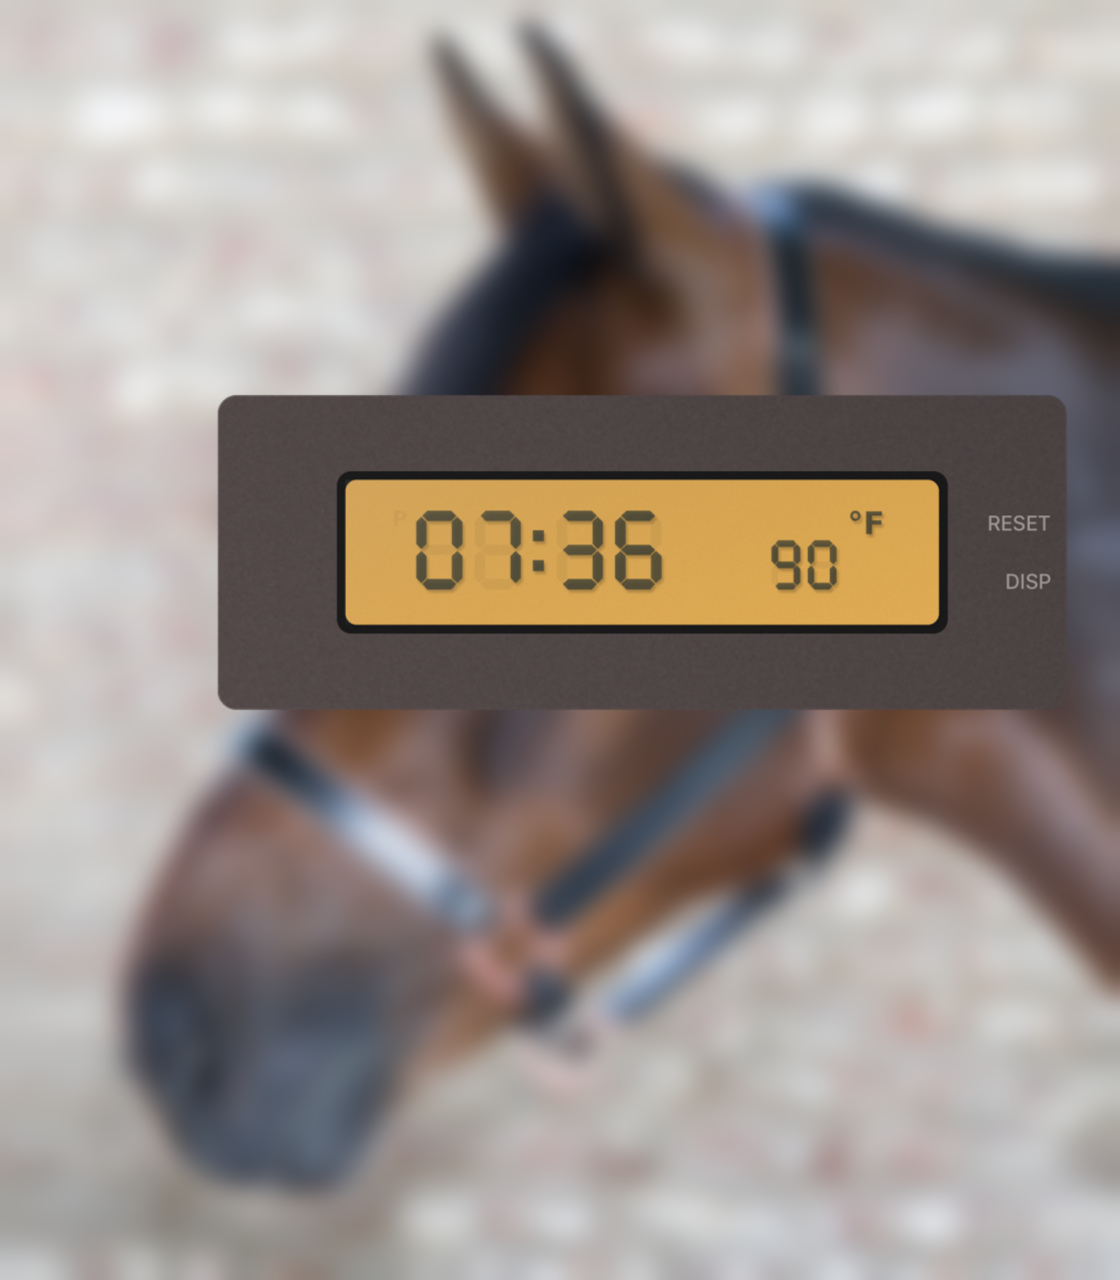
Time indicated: 7:36
